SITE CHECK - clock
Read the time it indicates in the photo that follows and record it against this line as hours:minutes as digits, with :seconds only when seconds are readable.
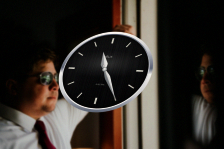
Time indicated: 11:25
